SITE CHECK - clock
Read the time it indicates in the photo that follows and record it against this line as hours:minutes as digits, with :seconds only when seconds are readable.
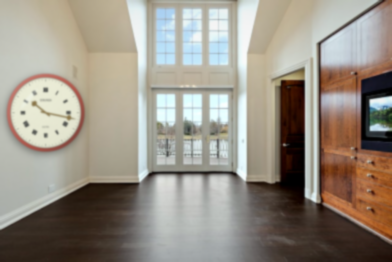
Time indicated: 10:17
